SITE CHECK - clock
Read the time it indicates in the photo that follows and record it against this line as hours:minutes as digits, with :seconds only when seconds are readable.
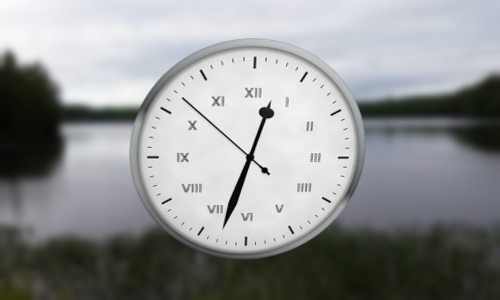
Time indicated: 12:32:52
